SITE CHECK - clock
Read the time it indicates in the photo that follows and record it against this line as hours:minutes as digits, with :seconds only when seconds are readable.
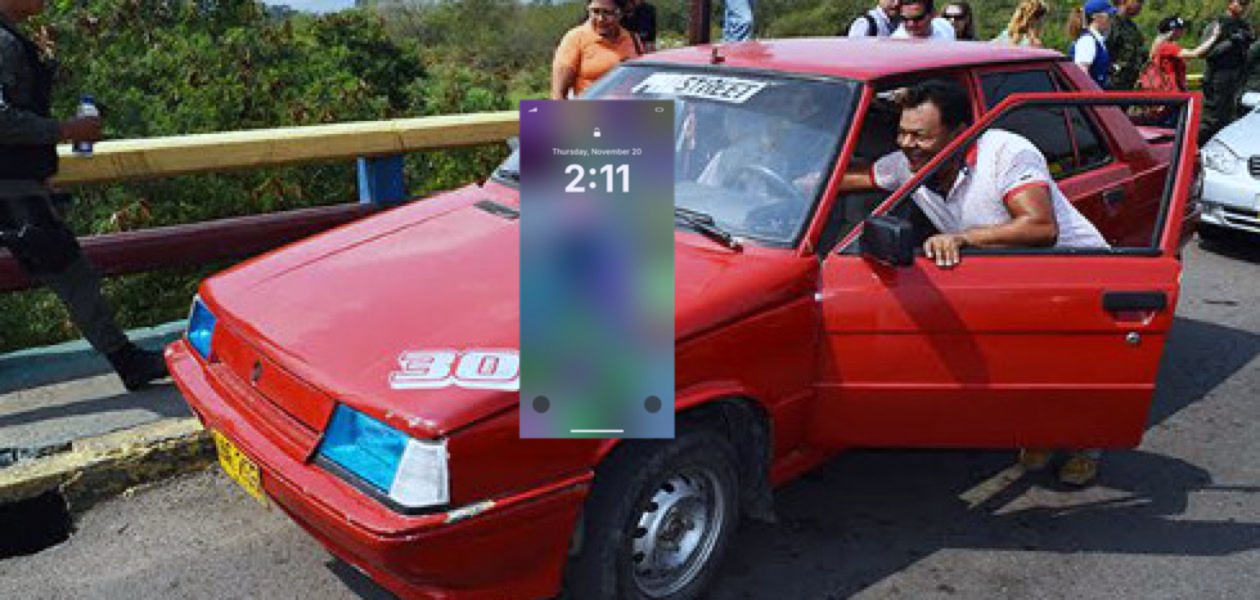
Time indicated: 2:11
